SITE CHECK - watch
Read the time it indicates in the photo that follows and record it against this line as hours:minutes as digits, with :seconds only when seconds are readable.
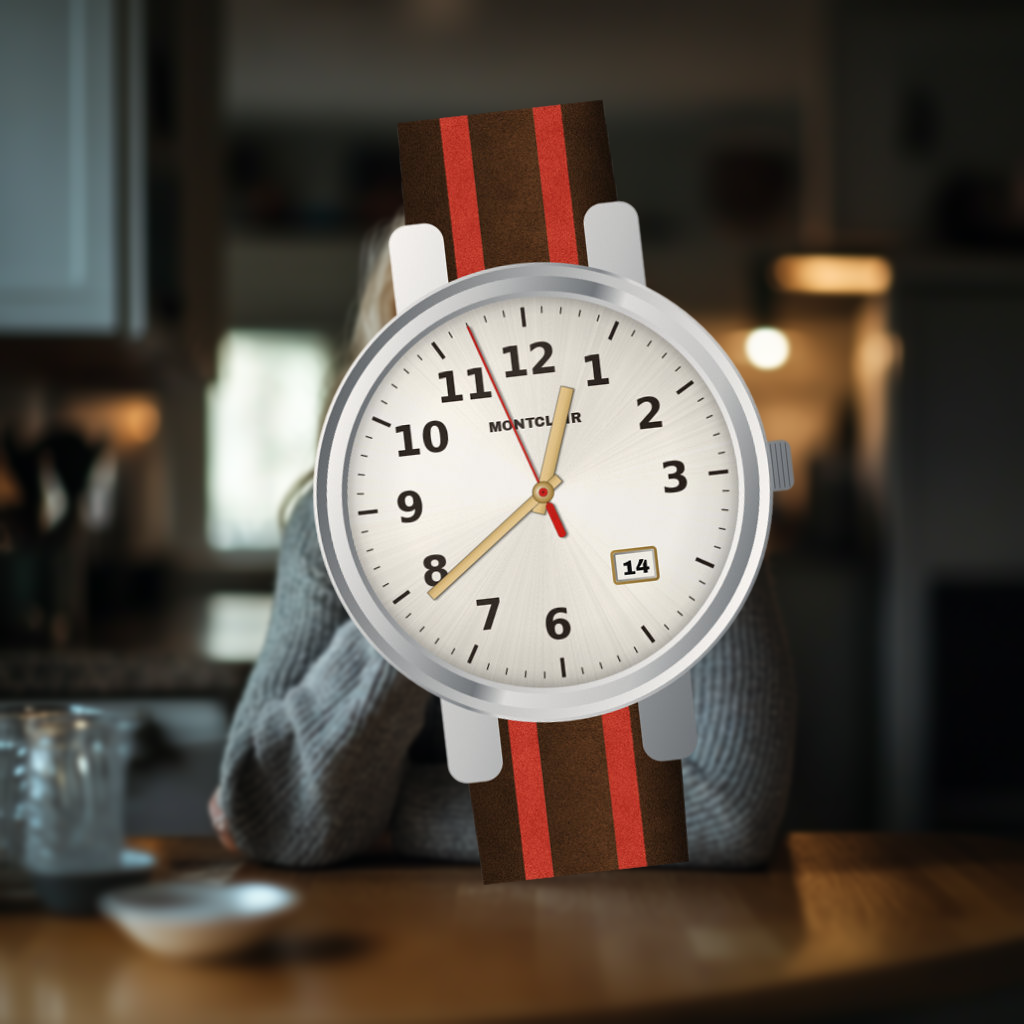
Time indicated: 12:38:57
